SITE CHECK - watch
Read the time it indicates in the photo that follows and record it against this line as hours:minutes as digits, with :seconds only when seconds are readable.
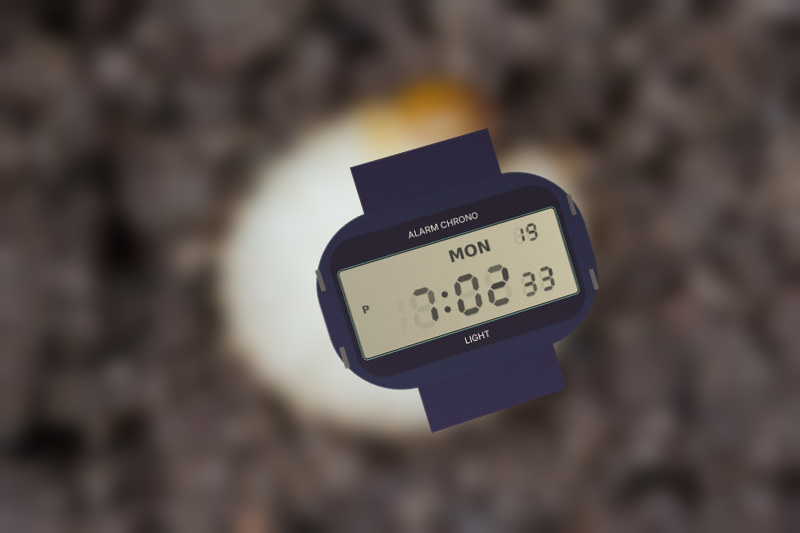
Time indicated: 7:02:33
